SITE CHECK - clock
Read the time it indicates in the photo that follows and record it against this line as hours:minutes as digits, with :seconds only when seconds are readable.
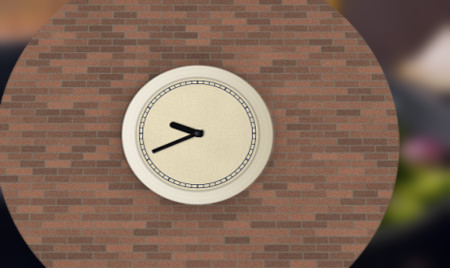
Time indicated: 9:41
